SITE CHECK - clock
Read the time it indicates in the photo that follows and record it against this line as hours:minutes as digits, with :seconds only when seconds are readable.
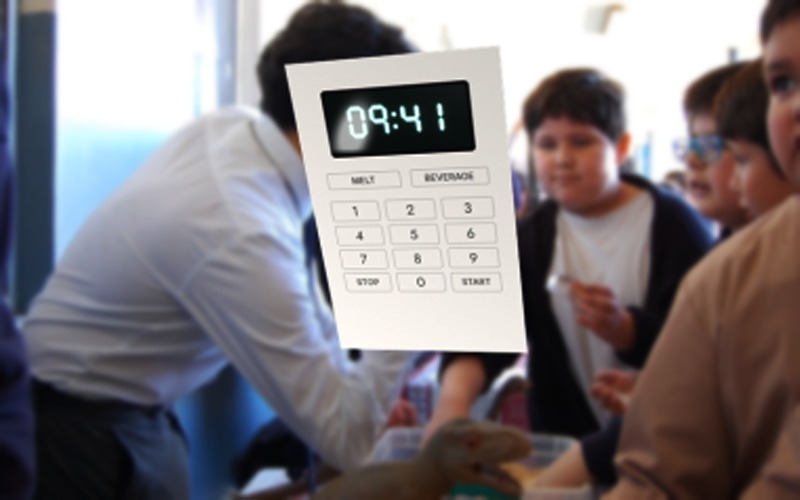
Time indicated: 9:41
